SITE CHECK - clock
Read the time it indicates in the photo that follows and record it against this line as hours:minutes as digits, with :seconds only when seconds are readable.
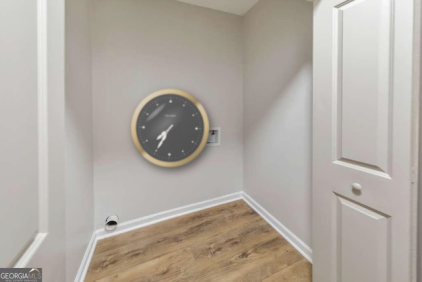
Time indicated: 7:35
